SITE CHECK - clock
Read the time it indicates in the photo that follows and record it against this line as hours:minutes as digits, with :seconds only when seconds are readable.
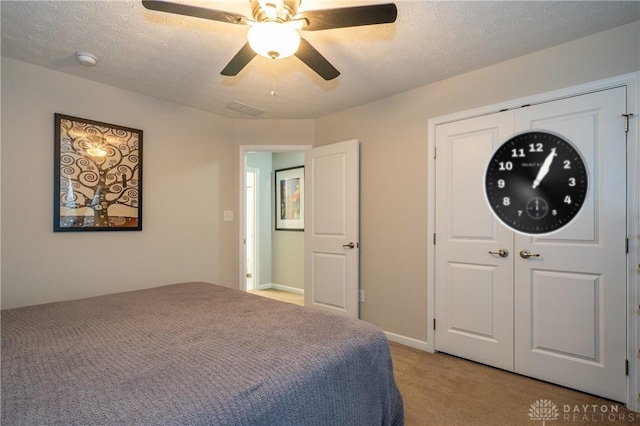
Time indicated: 1:05
